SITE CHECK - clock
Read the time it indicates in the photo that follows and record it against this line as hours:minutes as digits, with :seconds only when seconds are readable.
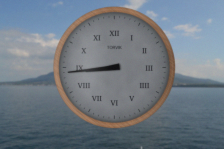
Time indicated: 8:44
